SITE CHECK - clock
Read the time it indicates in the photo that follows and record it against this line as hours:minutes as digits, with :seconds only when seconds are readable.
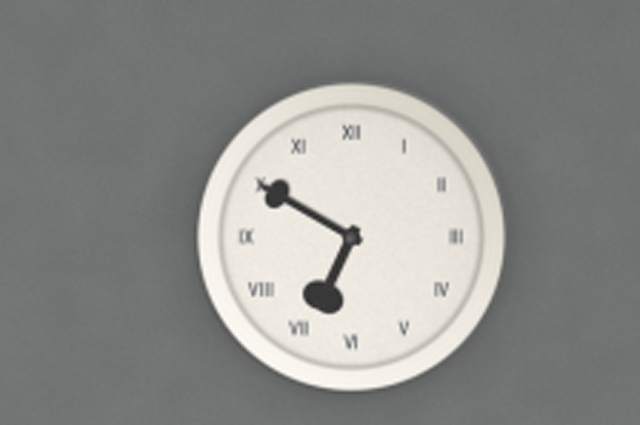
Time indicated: 6:50
